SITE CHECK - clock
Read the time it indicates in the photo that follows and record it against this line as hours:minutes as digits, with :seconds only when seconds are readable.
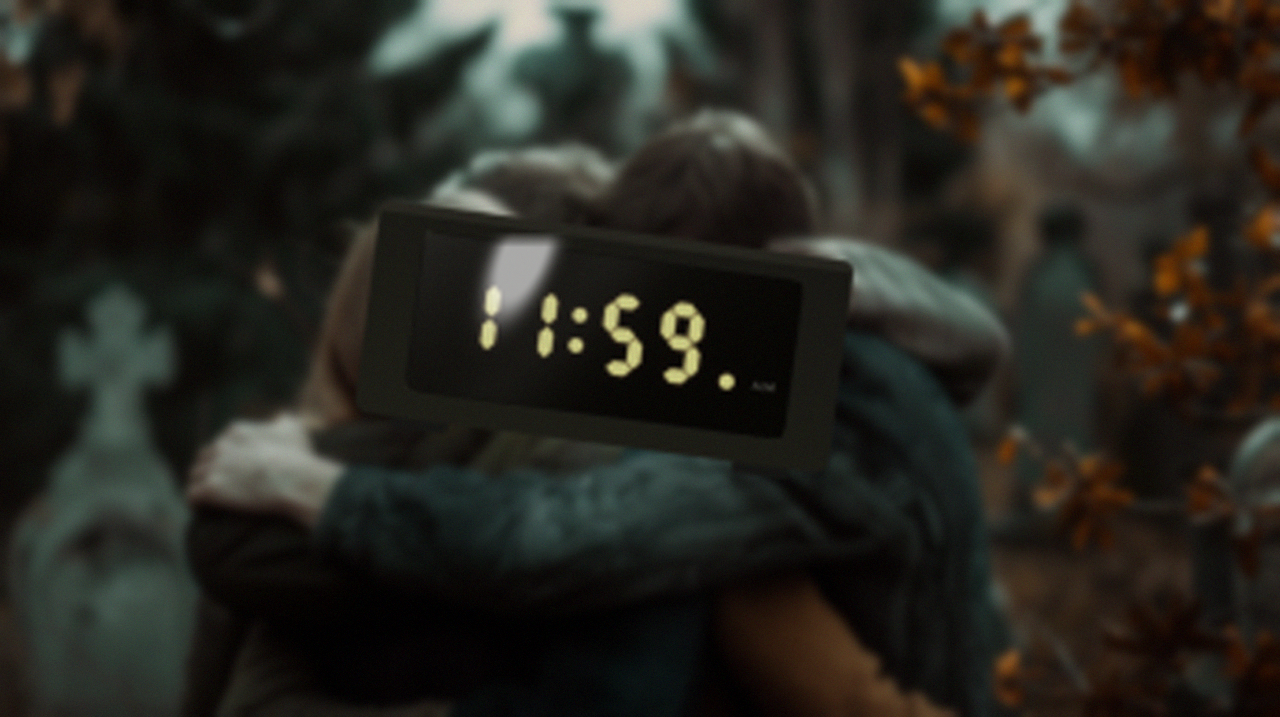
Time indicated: 11:59
